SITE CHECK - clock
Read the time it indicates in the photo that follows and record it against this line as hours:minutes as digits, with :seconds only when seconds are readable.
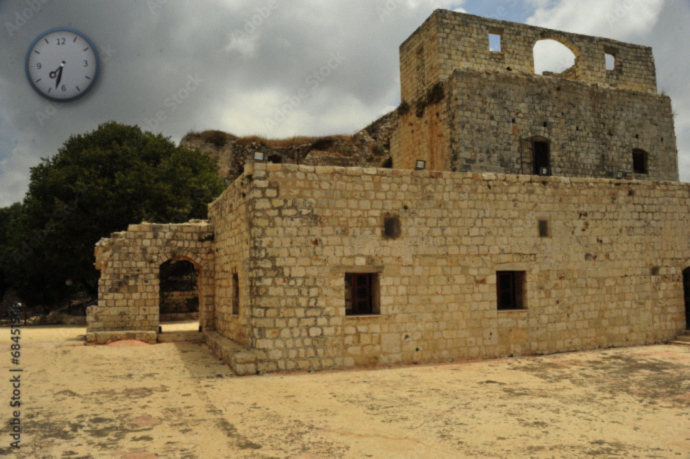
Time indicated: 7:33
